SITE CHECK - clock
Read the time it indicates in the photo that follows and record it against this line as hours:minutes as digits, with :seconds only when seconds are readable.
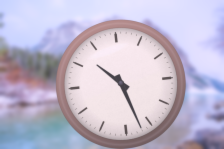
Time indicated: 10:27
